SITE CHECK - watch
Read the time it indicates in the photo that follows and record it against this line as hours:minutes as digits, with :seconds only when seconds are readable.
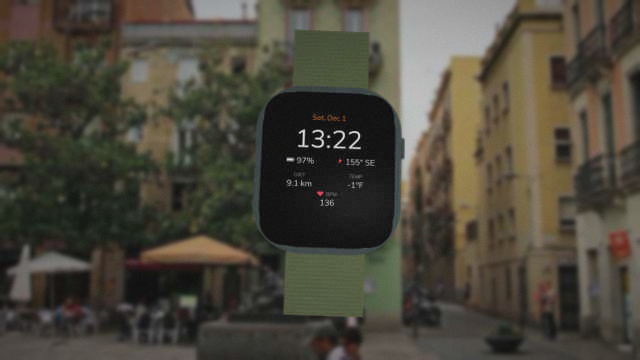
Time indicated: 13:22
